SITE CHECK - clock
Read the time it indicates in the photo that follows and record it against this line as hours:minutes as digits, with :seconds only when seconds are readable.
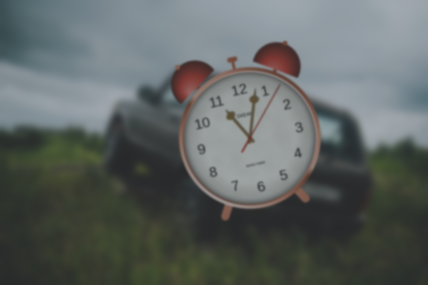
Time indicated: 11:03:07
